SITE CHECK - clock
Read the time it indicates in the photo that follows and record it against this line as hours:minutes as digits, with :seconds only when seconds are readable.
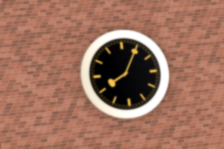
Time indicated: 8:05
